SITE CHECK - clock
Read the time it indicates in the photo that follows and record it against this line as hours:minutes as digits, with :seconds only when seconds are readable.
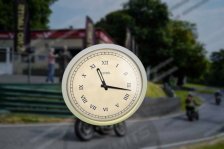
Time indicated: 11:17
